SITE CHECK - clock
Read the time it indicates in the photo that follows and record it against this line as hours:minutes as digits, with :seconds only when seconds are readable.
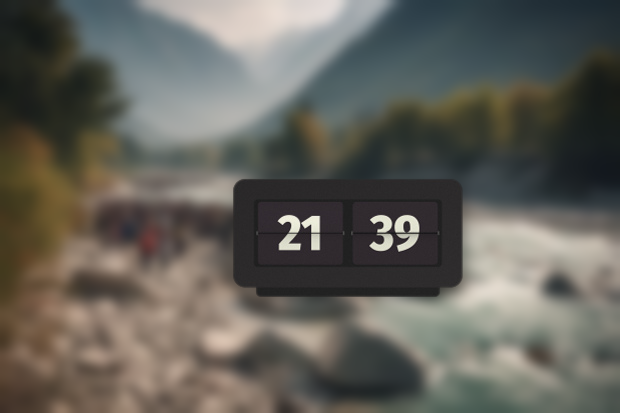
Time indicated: 21:39
